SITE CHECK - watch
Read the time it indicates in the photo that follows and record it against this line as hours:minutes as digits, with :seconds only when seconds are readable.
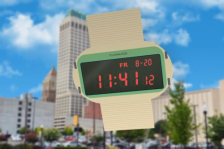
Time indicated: 11:41:12
